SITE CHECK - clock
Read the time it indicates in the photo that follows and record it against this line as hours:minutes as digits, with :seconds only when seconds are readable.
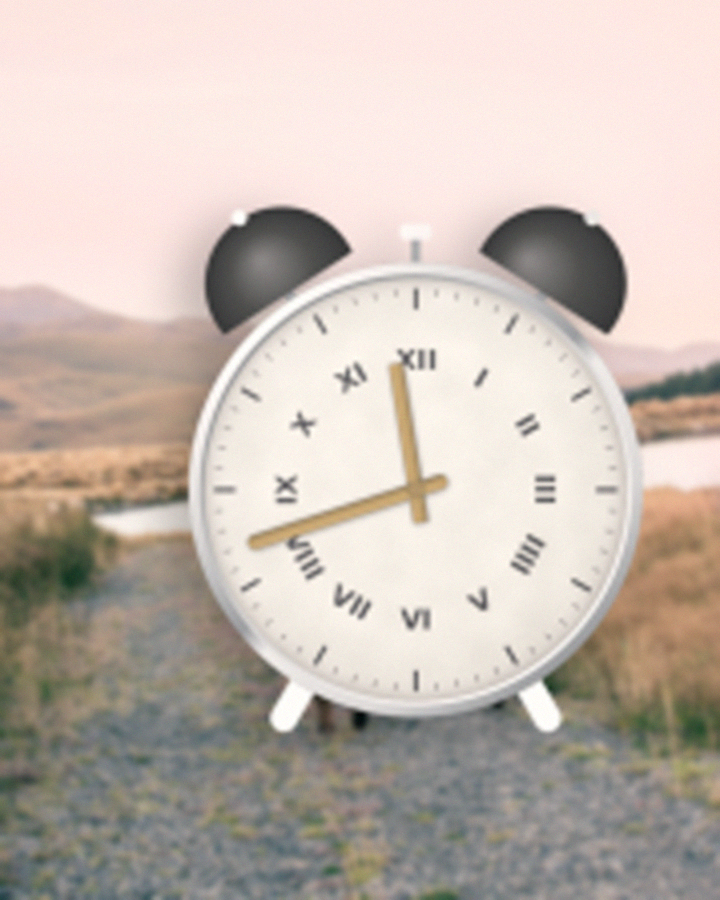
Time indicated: 11:42
